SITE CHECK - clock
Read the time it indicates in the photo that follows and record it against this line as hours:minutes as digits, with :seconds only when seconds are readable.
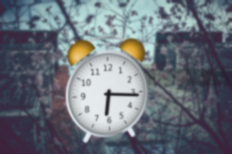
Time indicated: 6:16
